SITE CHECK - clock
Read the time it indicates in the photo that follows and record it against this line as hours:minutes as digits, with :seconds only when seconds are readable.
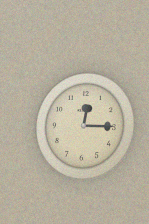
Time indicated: 12:15
